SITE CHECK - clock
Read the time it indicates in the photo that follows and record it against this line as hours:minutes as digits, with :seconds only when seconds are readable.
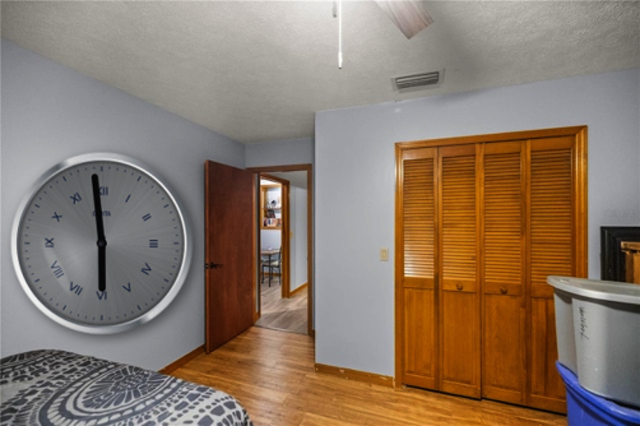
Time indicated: 5:59
